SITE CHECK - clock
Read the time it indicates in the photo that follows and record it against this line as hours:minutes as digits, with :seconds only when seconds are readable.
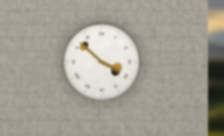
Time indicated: 3:52
